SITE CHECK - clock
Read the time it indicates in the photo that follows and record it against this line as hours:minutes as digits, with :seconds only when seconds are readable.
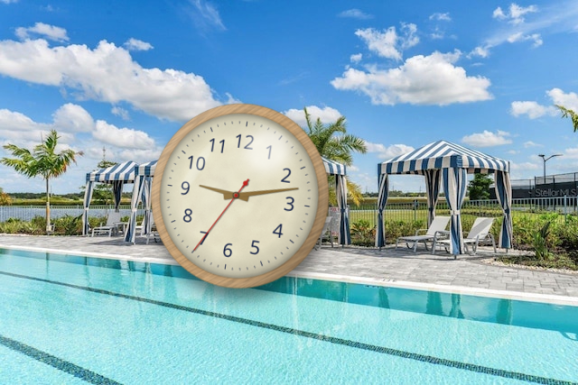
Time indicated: 9:12:35
